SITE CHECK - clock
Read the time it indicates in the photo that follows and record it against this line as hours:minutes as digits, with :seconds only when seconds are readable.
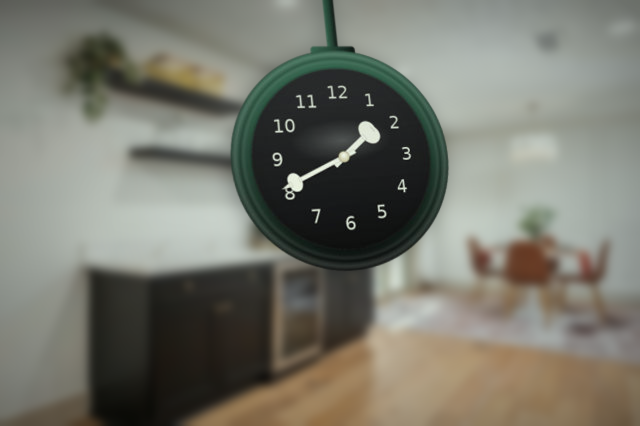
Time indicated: 1:41
